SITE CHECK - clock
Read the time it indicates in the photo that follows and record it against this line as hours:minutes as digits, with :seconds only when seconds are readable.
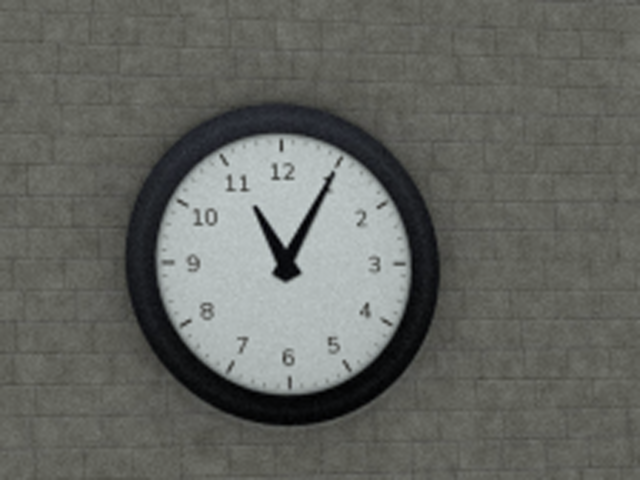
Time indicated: 11:05
